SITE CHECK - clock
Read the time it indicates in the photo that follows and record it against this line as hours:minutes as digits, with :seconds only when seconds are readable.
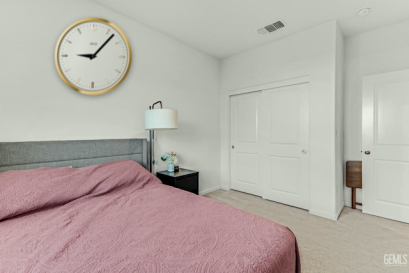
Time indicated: 9:07
